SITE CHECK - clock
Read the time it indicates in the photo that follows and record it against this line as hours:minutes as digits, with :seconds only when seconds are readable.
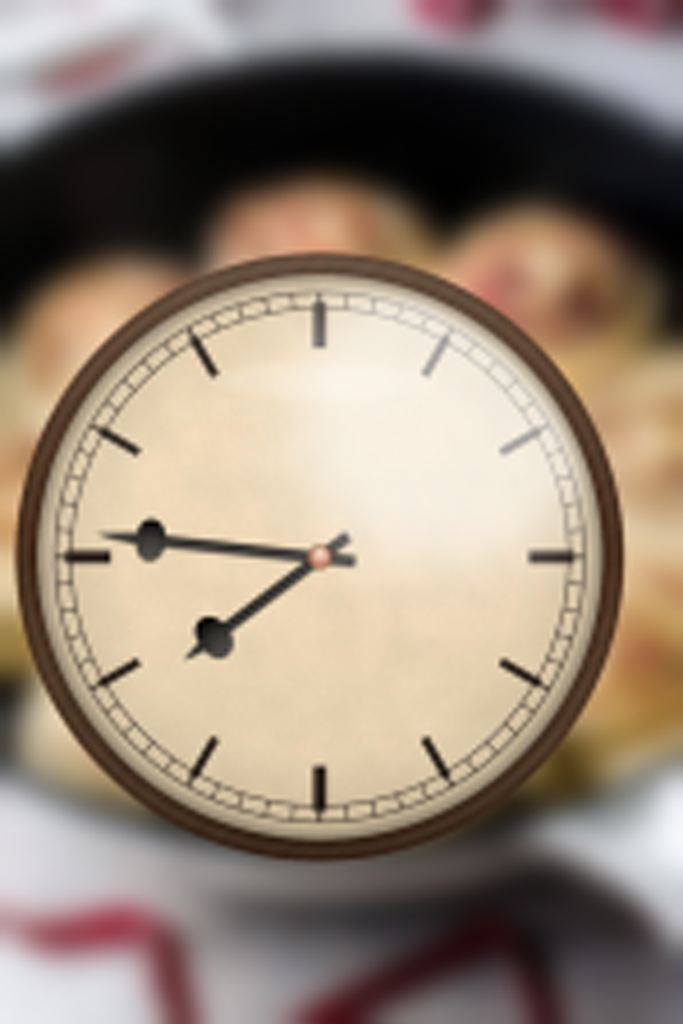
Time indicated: 7:46
